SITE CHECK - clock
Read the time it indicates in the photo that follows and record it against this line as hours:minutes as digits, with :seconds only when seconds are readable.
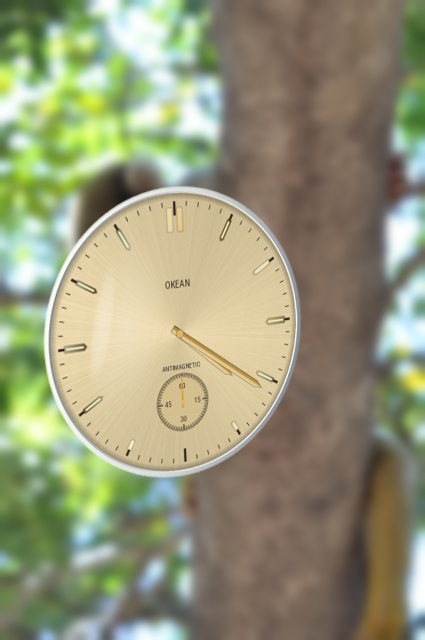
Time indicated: 4:21
